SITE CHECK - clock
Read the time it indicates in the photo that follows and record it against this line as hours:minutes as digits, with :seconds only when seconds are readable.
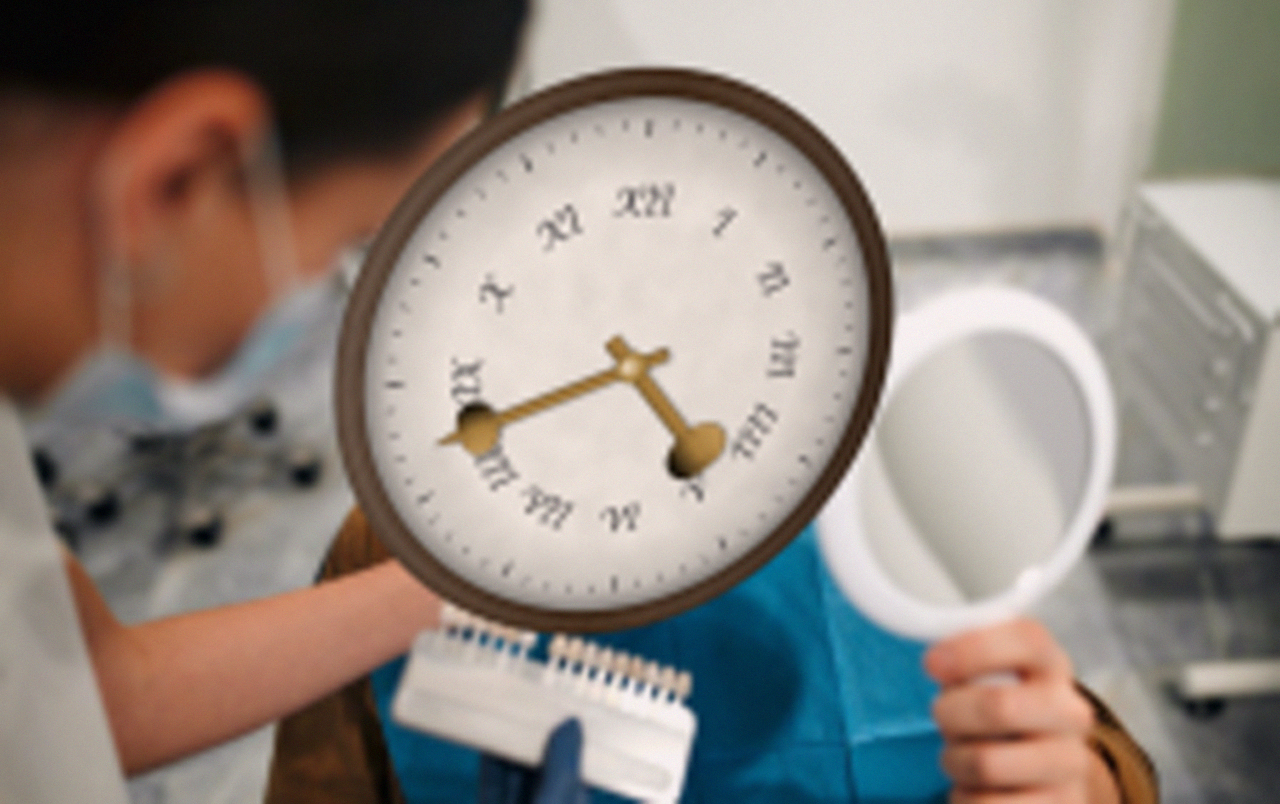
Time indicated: 4:42
